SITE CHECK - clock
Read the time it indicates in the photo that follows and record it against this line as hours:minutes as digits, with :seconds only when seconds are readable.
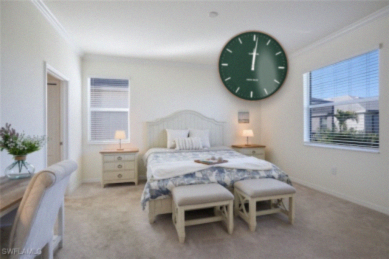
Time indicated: 12:01
